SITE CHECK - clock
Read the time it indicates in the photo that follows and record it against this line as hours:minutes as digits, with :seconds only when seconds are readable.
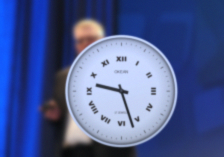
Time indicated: 9:27
